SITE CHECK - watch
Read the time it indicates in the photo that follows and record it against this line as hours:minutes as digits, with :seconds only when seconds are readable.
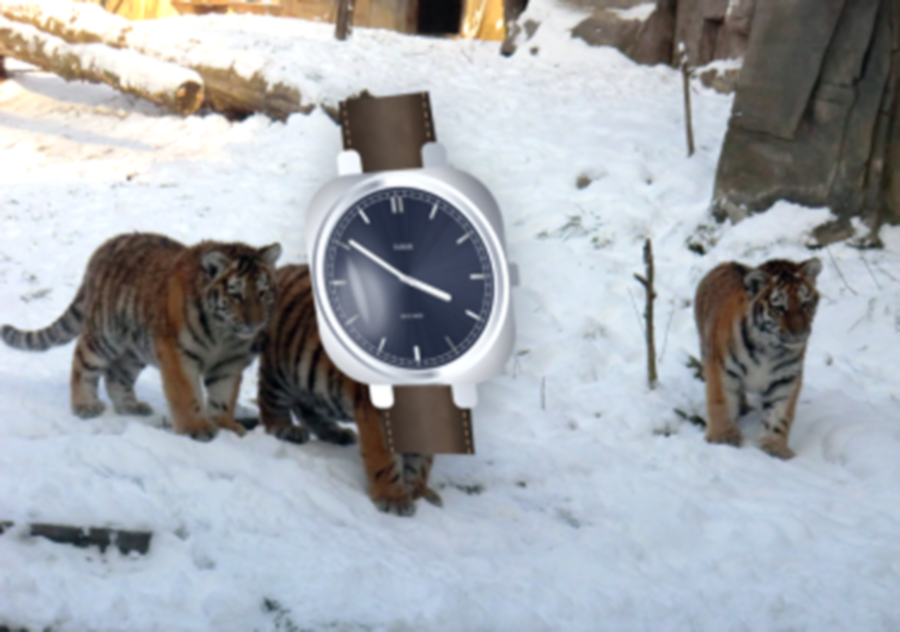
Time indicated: 3:51
